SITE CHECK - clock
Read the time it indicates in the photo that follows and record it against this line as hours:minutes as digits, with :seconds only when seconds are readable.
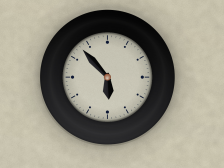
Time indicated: 5:53
